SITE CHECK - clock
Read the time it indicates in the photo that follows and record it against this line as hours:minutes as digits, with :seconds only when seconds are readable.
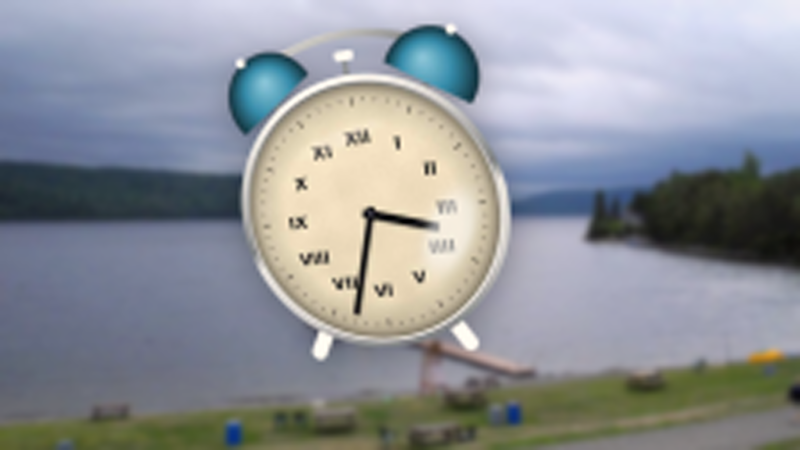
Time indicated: 3:33
